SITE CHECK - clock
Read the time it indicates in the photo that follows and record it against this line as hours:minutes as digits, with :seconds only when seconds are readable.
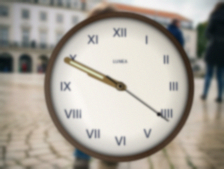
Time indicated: 9:49:21
